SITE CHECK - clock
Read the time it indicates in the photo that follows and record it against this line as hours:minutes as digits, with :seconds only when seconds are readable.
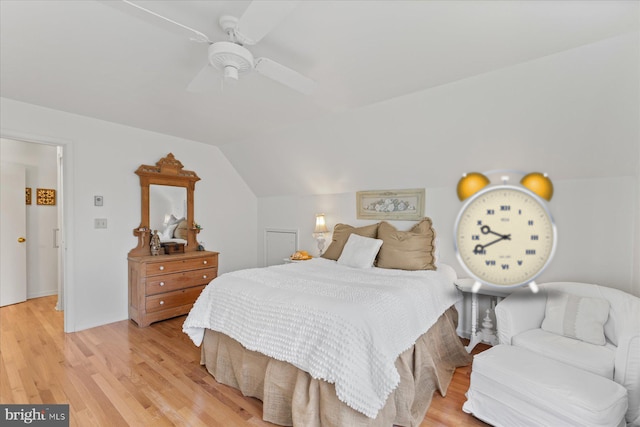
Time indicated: 9:41
